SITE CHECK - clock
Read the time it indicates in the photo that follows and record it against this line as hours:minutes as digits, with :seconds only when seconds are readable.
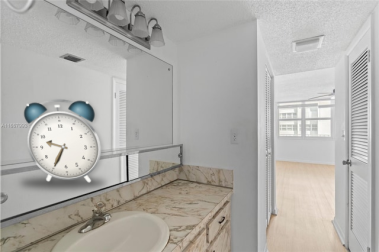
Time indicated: 9:35
